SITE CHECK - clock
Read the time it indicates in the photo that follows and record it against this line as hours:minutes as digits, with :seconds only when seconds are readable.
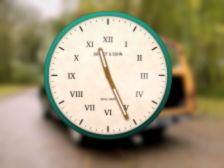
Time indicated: 11:26
